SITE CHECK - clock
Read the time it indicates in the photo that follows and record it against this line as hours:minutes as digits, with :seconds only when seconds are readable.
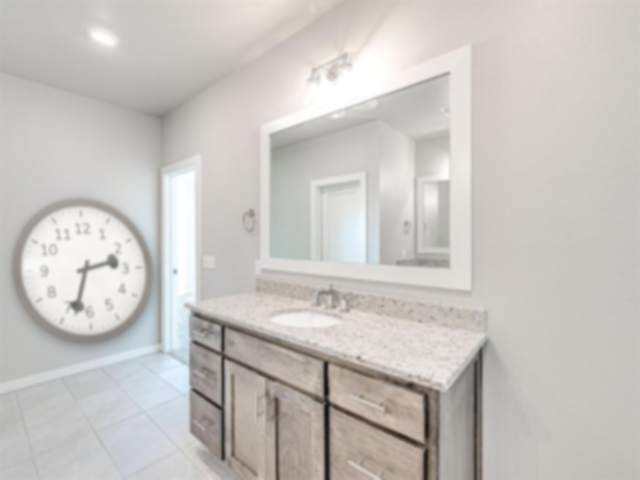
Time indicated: 2:33
